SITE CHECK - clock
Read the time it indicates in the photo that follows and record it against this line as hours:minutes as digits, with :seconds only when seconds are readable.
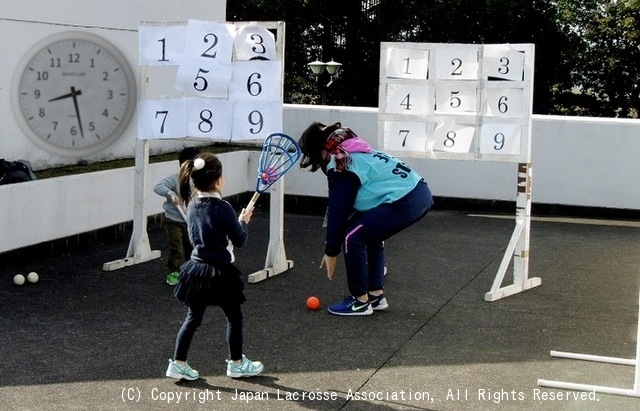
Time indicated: 8:28
